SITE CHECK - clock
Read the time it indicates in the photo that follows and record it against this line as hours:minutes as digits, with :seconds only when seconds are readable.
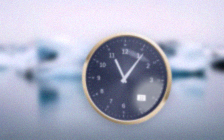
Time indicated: 11:06
